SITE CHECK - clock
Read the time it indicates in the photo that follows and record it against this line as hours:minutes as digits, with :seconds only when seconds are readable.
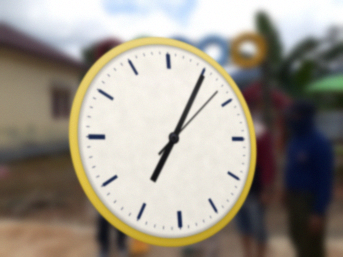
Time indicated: 7:05:08
